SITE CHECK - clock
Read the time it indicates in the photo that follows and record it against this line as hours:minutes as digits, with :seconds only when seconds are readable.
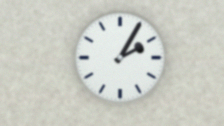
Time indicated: 2:05
